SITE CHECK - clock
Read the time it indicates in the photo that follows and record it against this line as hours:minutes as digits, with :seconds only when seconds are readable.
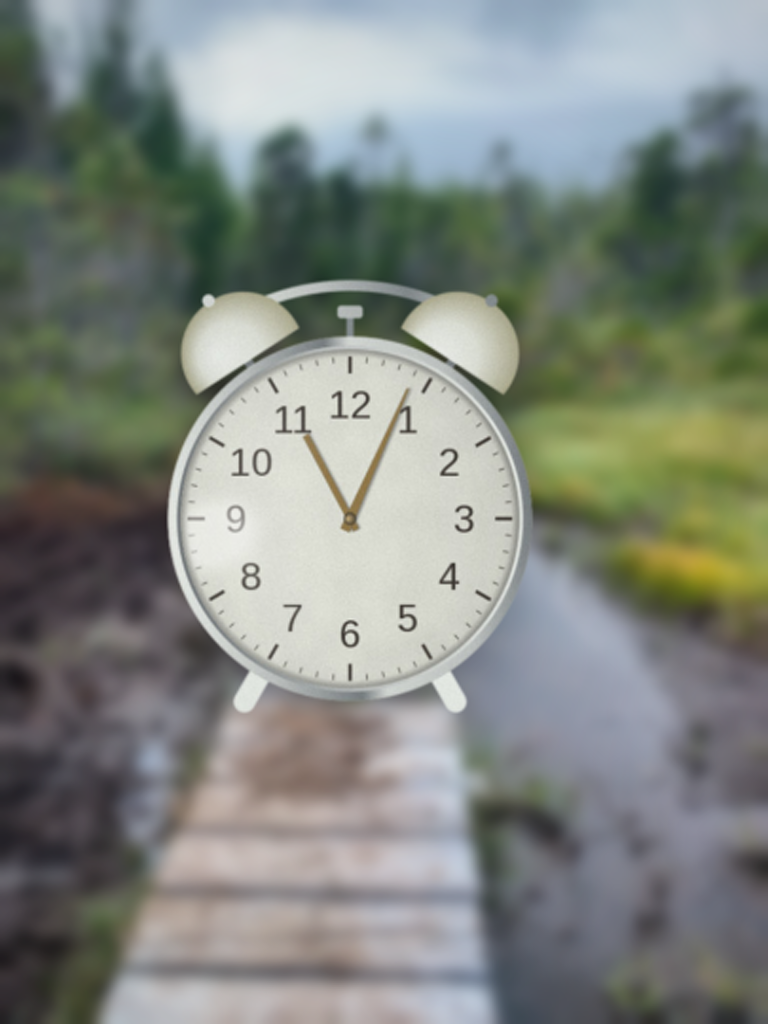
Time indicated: 11:04
